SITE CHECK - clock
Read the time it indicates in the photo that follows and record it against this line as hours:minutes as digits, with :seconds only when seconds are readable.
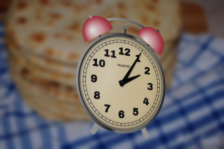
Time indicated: 2:05
